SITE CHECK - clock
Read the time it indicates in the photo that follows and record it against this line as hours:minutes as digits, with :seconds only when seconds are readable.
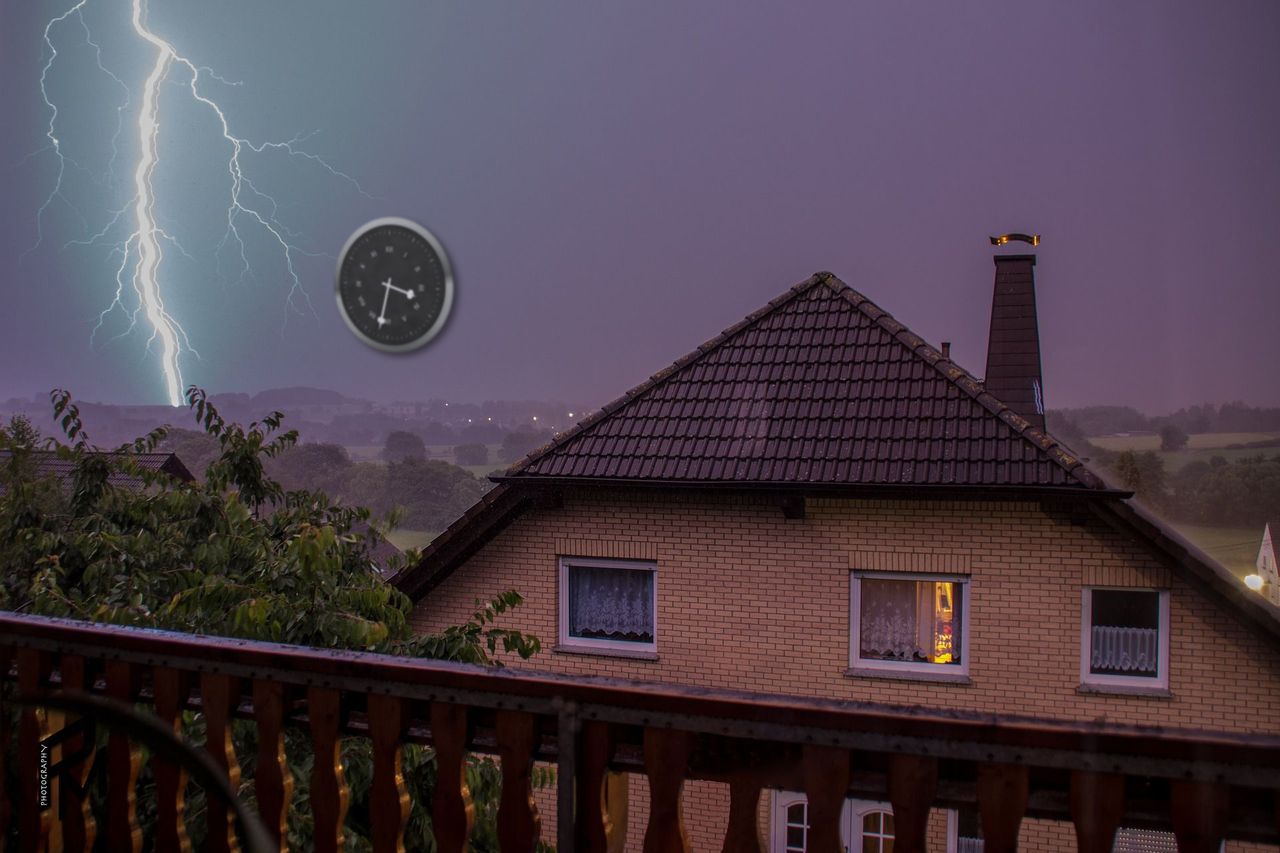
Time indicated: 3:32
